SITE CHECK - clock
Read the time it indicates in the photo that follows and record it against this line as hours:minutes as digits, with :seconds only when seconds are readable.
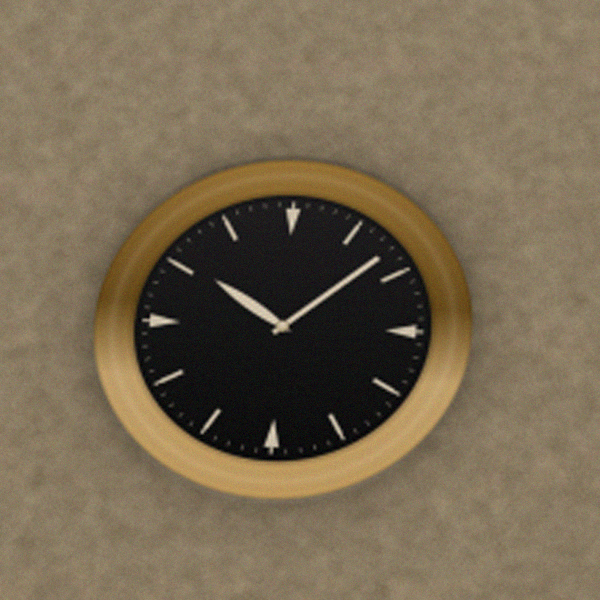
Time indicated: 10:08
